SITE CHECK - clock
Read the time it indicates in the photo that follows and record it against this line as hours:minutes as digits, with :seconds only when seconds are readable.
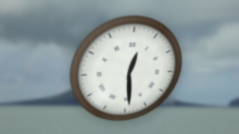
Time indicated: 12:29
